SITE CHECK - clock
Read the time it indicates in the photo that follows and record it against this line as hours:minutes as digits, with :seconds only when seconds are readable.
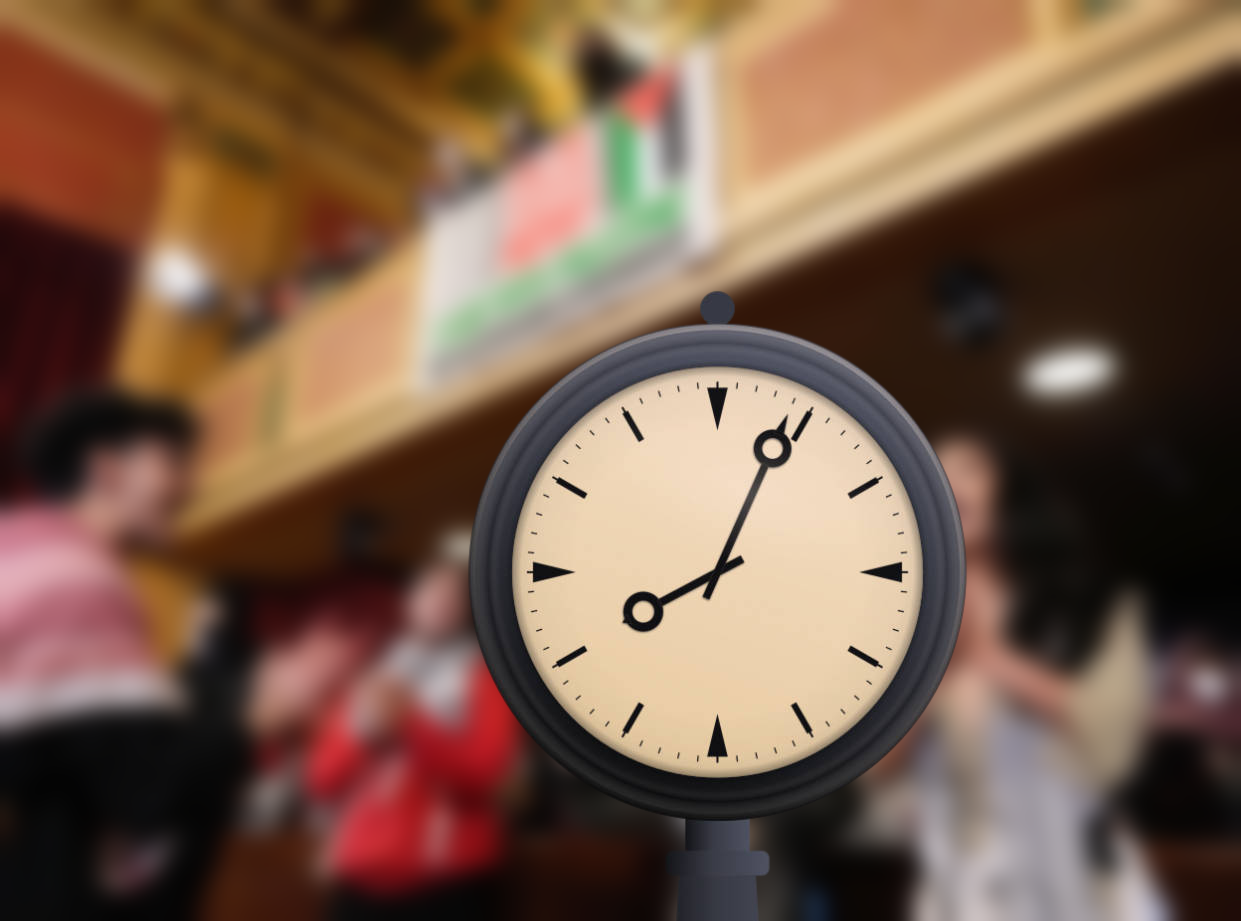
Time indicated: 8:04
